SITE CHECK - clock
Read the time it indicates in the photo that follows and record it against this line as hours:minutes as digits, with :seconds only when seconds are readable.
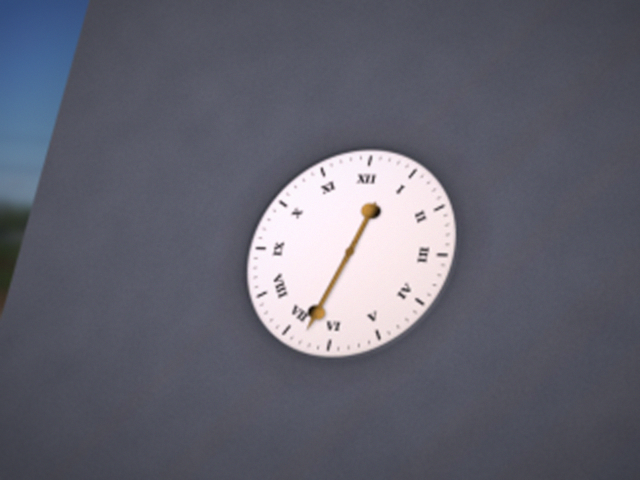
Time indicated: 12:33
